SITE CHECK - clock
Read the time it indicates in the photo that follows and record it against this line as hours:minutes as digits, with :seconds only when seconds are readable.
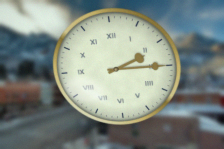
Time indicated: 2:15
